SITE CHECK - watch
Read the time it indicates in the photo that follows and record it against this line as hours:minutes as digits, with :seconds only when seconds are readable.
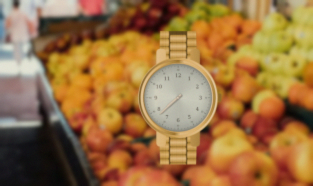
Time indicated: 7:38
